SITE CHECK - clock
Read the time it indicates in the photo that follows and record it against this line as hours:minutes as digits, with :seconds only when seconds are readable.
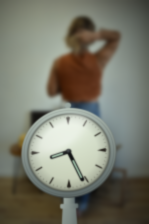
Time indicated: 8:26
